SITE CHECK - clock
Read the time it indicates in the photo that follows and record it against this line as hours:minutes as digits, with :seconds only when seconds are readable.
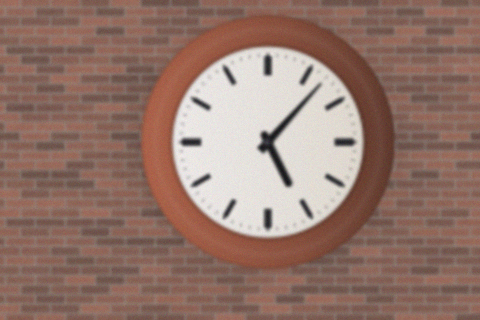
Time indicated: 5:07
